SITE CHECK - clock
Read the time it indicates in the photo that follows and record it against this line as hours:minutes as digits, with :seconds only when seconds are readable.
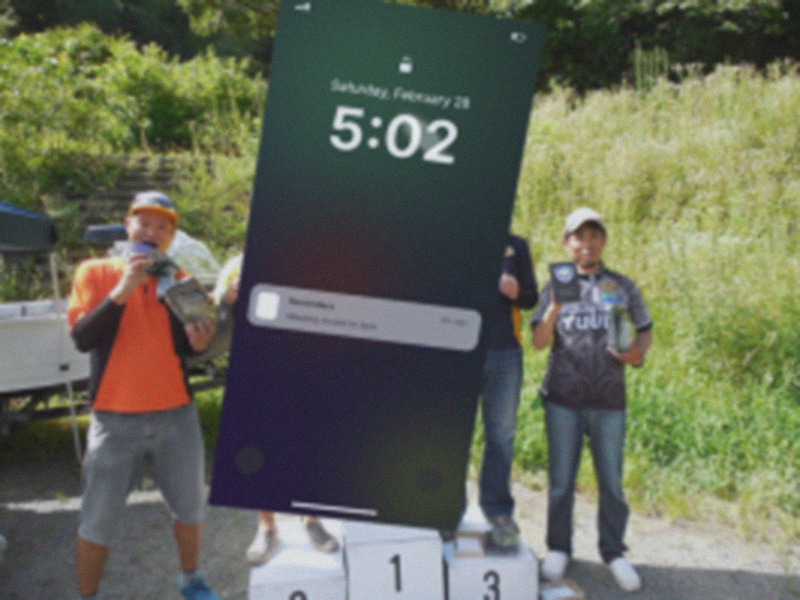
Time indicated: 5:02
